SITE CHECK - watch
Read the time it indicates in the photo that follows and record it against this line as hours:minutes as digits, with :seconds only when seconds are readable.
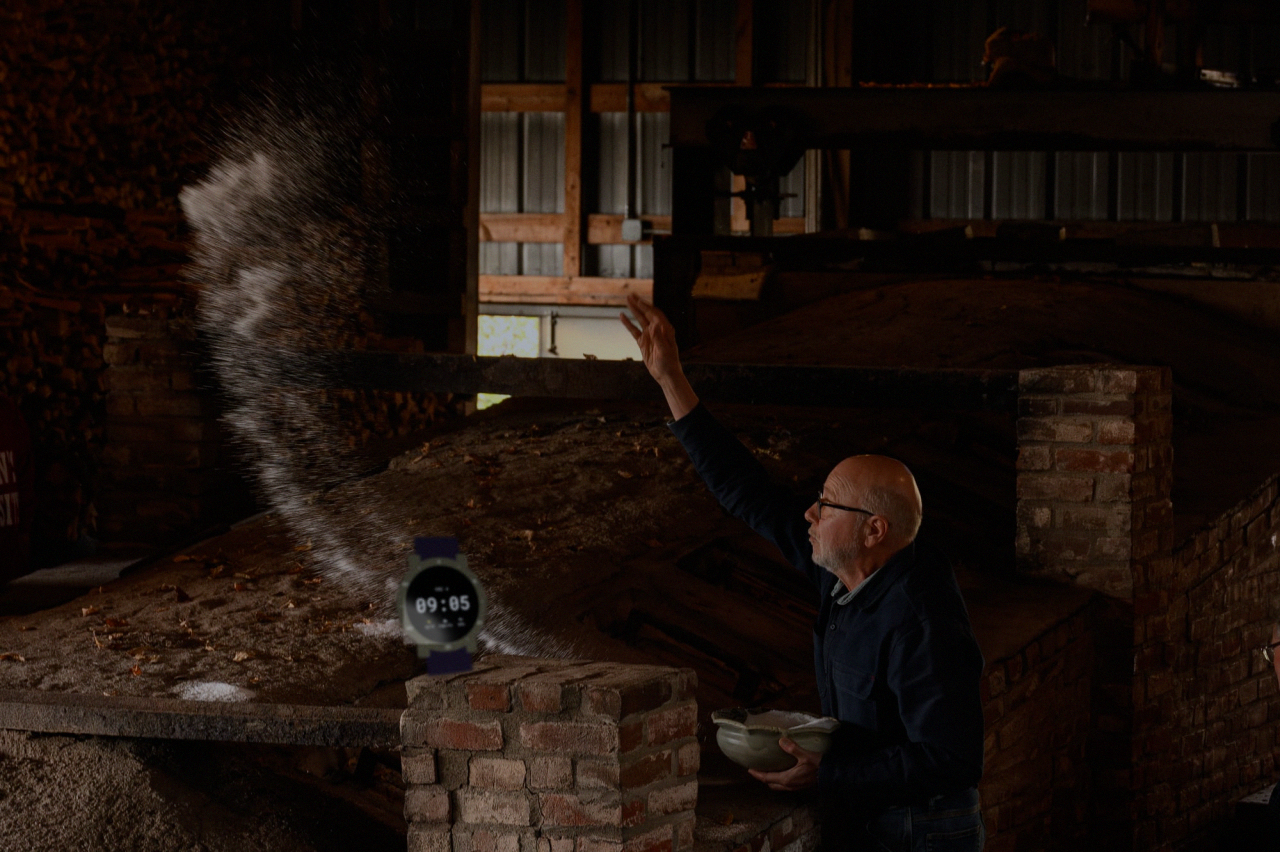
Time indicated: 9:05
